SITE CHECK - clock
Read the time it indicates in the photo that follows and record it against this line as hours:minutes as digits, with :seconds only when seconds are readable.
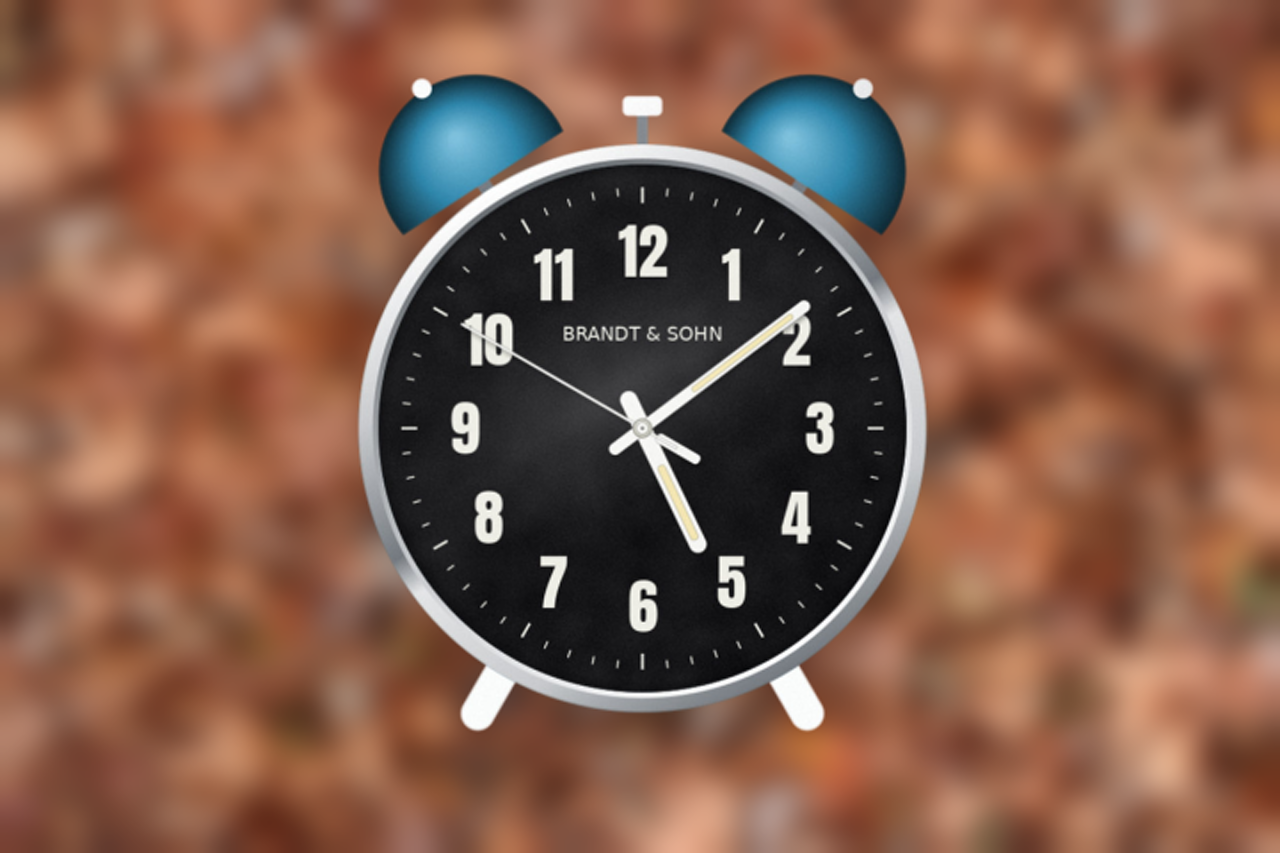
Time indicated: 5:08:50
